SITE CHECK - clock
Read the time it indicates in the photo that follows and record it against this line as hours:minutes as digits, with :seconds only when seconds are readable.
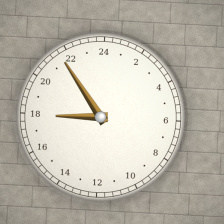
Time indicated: 17:54
